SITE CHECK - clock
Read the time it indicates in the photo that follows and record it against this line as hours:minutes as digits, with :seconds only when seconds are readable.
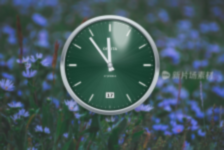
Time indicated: 11:54
